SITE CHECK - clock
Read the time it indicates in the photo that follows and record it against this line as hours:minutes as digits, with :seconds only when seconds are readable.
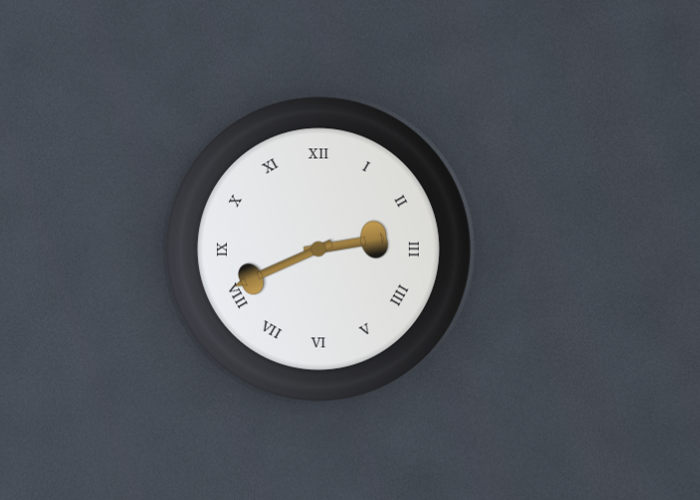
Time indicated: 2:41
